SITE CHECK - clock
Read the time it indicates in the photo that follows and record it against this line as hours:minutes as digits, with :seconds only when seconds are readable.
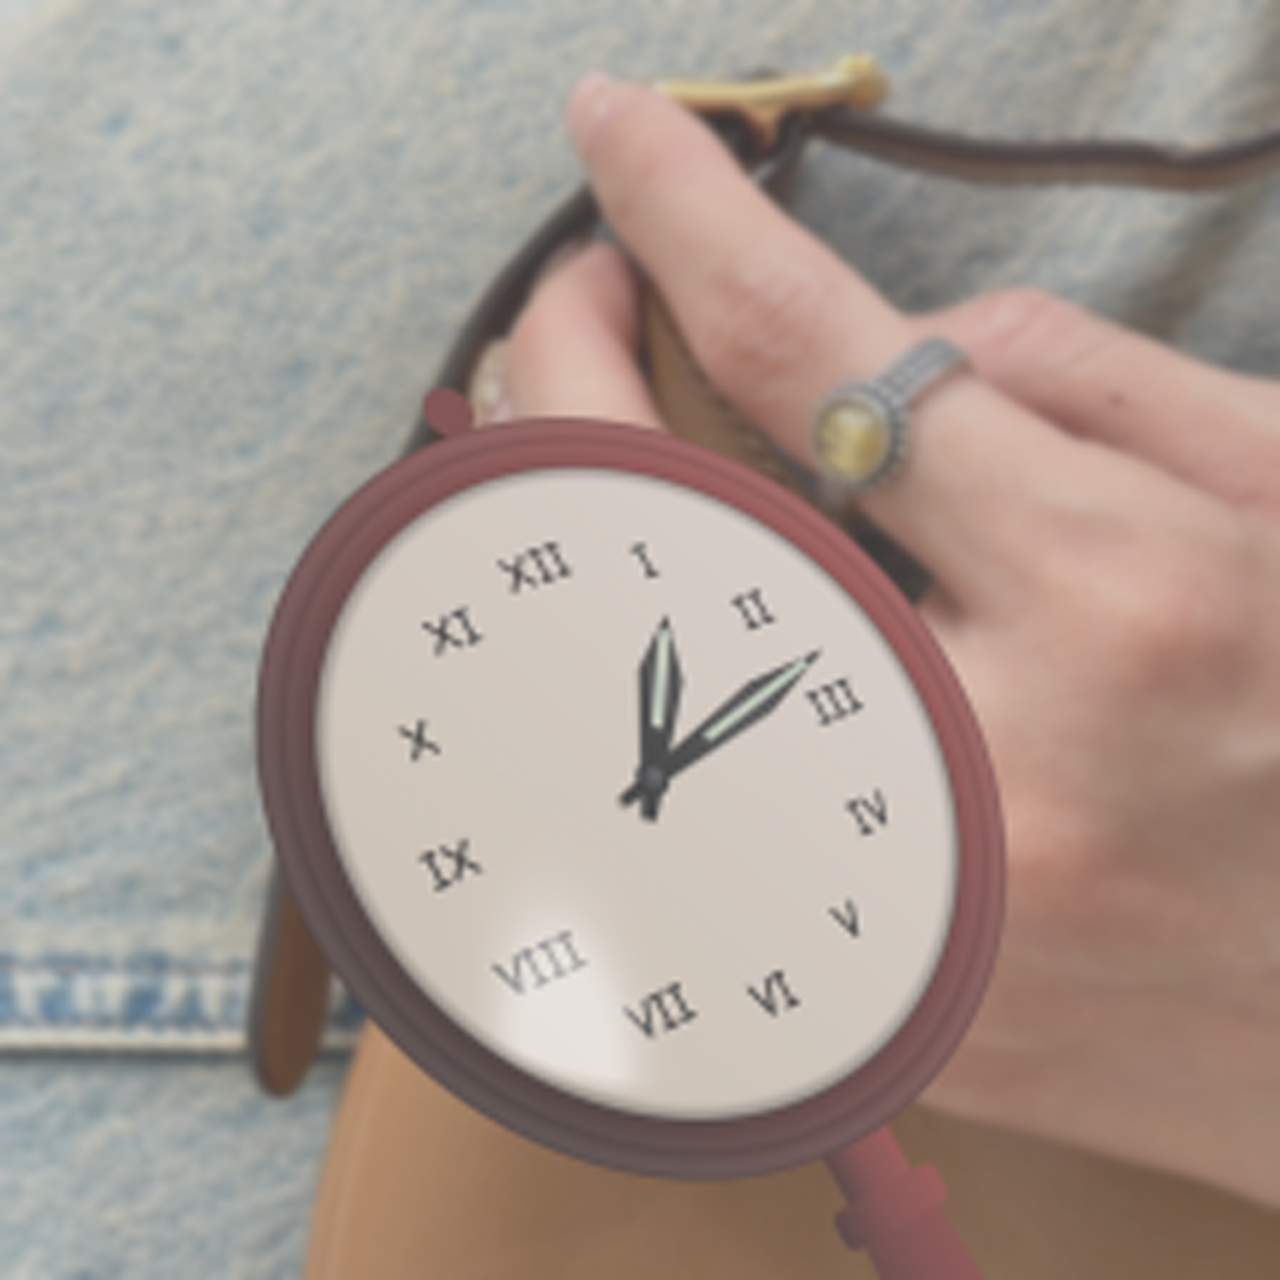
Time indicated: 1:13
